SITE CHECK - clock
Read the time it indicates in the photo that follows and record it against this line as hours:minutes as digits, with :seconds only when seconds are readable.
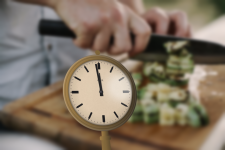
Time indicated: 11:59
